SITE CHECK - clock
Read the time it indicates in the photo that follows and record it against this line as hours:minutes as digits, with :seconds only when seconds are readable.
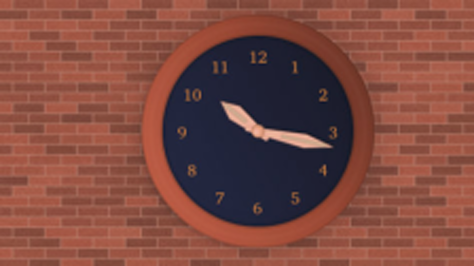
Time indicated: 10:17
